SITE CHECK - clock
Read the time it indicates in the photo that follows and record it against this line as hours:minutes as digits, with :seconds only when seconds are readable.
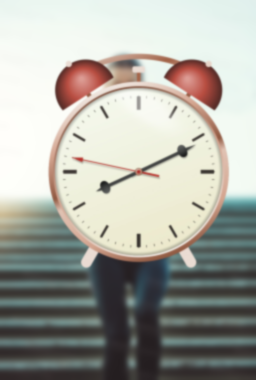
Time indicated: 8:10:47
